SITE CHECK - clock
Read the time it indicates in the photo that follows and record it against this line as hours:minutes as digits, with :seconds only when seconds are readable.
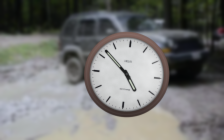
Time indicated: 4:52
